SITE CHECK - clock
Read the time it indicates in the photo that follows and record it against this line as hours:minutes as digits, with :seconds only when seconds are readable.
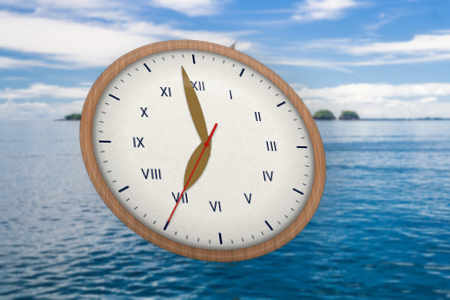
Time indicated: 6:58:35
